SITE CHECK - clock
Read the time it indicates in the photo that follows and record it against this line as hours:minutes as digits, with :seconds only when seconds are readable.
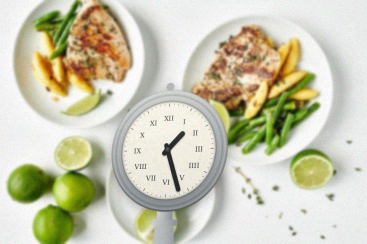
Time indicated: 1:27
